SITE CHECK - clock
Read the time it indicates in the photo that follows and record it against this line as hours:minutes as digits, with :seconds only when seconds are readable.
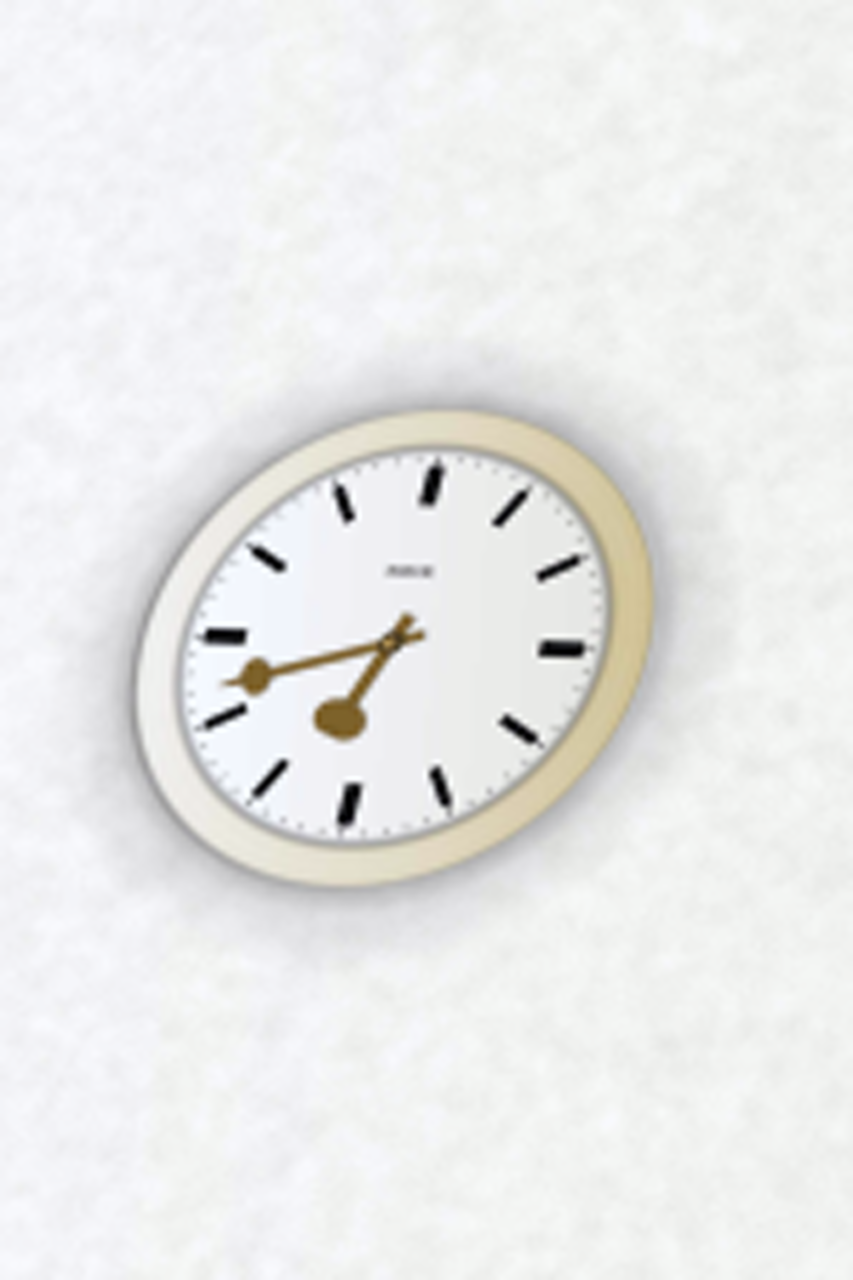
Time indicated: 6:42
